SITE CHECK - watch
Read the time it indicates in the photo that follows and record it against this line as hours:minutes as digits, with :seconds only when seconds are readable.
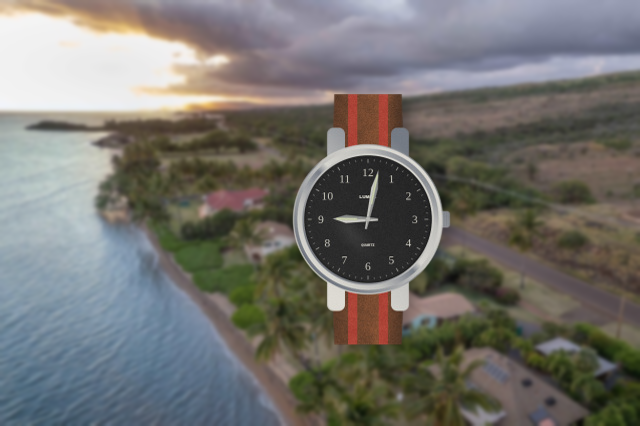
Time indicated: 9:02
